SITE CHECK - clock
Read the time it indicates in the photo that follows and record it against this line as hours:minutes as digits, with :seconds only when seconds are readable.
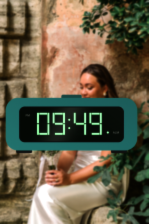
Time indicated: 9:49
